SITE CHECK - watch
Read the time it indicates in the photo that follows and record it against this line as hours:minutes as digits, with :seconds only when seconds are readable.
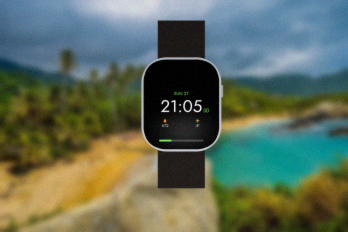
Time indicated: 21:05
